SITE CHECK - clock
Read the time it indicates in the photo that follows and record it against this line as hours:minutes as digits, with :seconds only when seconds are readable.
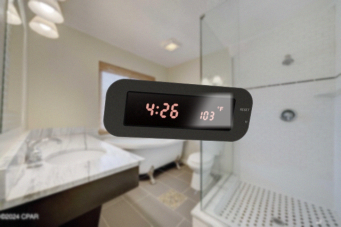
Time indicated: 4:26
